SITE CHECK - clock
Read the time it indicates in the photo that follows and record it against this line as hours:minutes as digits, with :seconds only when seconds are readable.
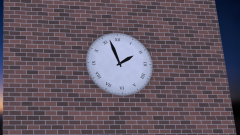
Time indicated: 1:57
